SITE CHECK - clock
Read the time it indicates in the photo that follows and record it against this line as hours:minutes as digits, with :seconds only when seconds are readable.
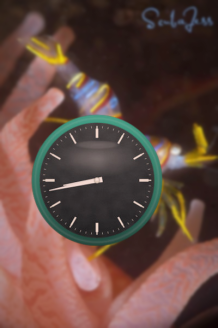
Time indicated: 8:43
